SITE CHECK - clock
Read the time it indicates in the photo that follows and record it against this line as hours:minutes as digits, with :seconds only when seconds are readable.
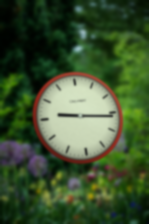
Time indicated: 9:16
